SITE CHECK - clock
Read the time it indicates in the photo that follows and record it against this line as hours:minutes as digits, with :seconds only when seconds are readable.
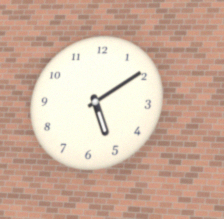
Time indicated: 5:09
